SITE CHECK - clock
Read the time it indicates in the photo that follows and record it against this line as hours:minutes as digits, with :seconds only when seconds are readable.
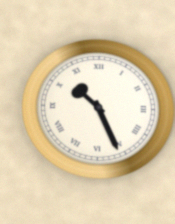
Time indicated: 10:26
